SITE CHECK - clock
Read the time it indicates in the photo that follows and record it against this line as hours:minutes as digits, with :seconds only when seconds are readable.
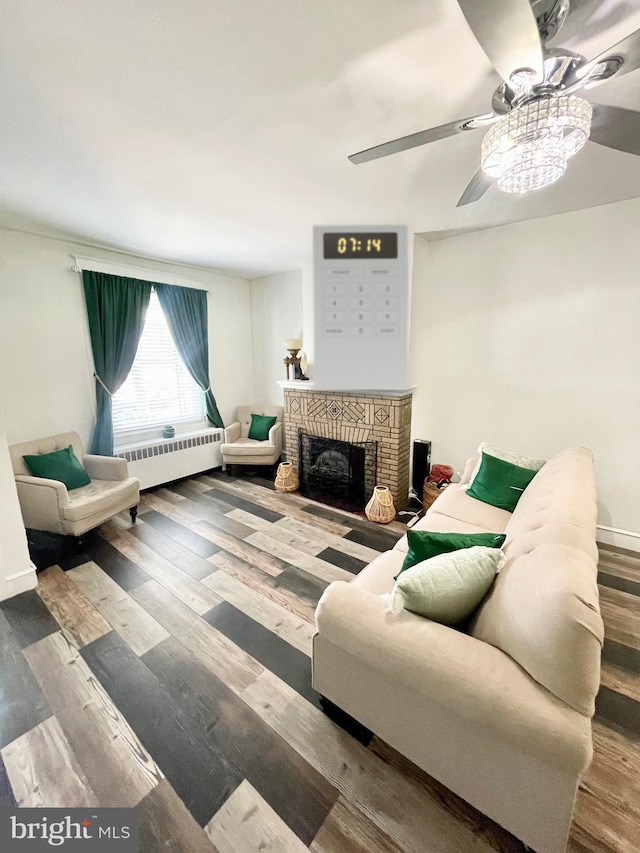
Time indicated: 7:14
